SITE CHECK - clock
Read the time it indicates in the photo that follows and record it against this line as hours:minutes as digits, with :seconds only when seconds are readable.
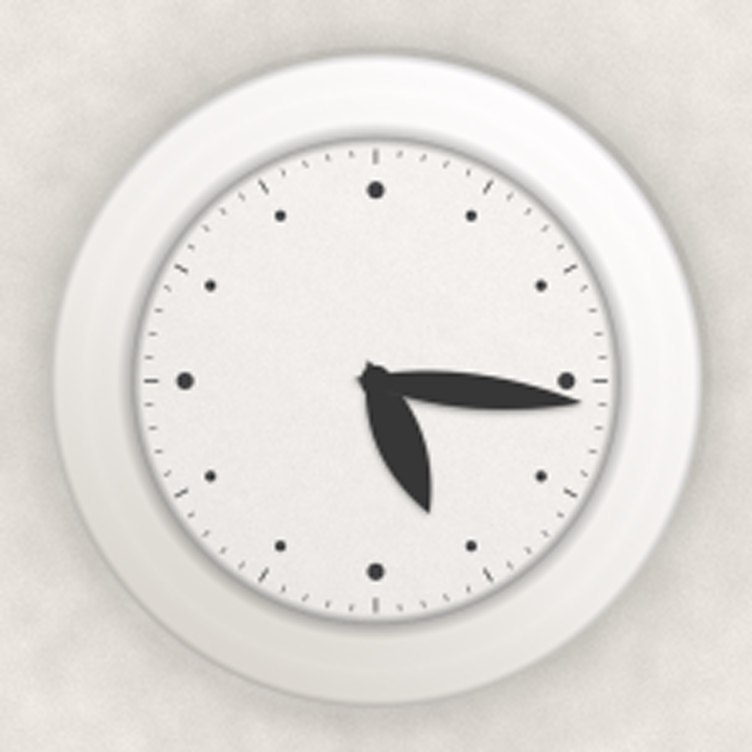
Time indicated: 5:16
